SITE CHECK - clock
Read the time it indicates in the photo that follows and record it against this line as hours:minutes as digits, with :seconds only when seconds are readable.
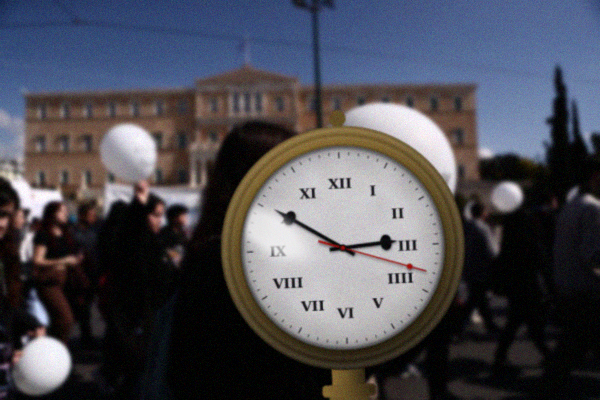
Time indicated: 2:50:18
